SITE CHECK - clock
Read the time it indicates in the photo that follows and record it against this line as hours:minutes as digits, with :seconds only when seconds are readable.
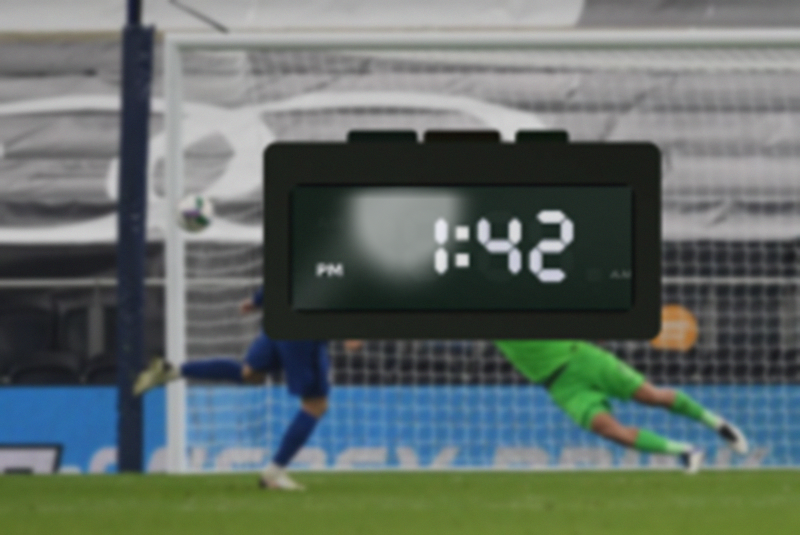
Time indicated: 1:42
